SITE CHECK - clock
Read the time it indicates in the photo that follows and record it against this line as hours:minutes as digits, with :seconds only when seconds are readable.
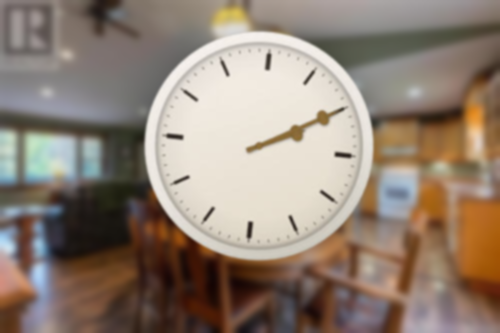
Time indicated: 2:10
